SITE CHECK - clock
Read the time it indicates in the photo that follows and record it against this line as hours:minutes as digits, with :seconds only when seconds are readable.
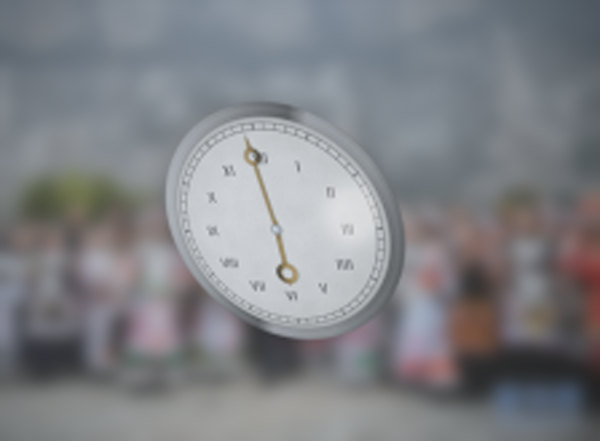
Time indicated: 5:59
